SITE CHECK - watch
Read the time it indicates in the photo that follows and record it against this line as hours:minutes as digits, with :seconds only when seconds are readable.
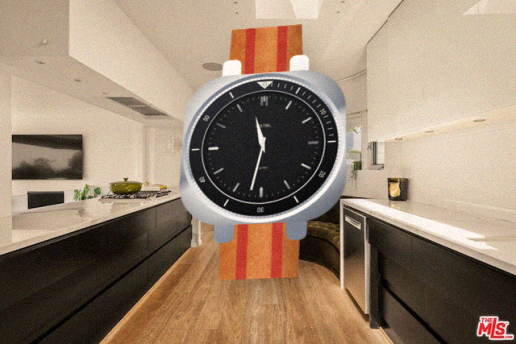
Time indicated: 11:32
